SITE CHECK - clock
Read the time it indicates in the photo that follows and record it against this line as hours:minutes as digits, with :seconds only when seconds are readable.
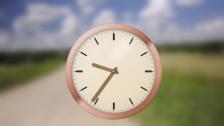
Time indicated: 9:36
